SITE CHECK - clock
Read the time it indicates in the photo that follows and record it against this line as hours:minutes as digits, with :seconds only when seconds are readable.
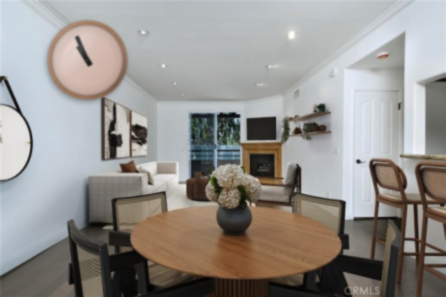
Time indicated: 10:56
